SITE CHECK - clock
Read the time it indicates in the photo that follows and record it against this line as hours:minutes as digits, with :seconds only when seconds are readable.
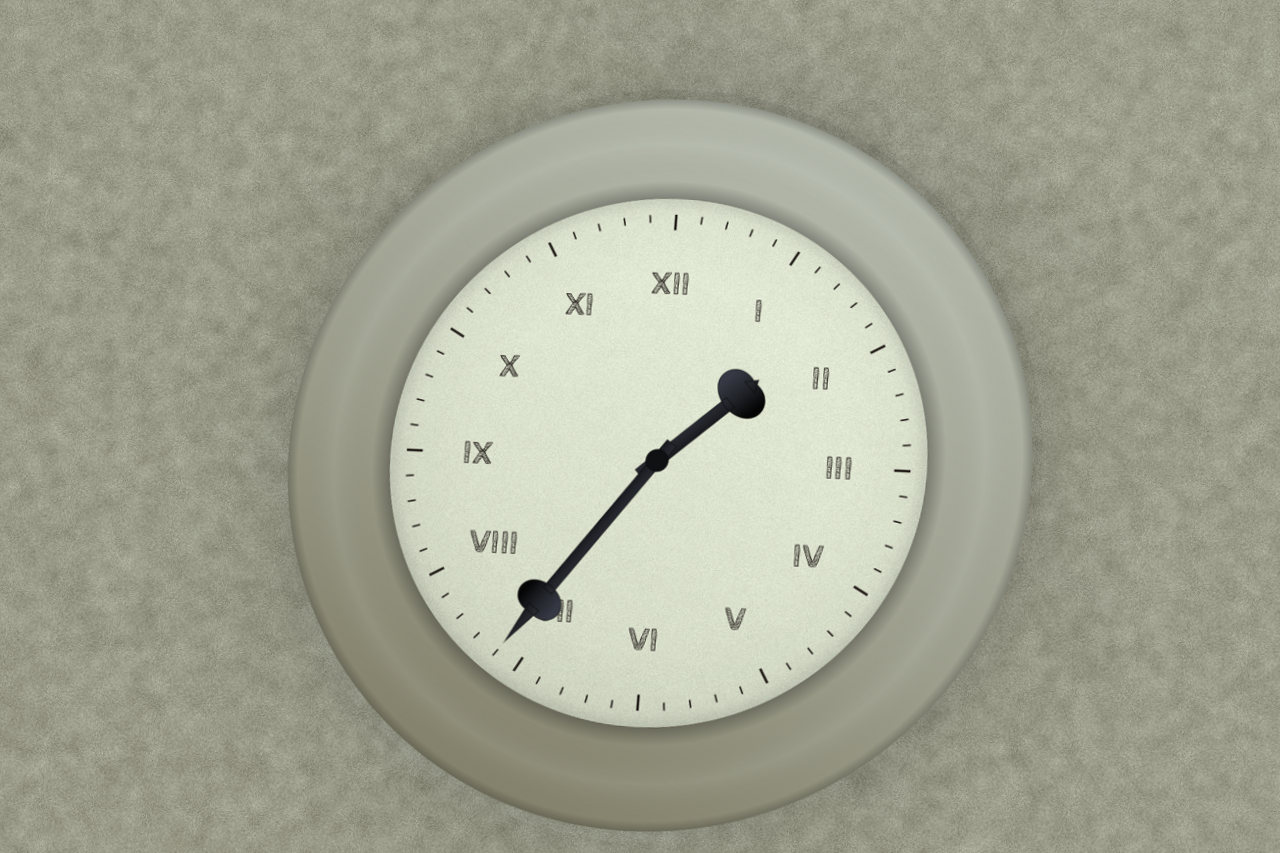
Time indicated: 1:36
